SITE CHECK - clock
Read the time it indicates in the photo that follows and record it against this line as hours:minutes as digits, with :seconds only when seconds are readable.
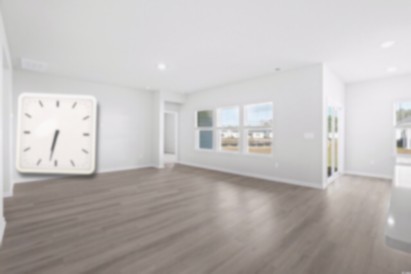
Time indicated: 6:32
